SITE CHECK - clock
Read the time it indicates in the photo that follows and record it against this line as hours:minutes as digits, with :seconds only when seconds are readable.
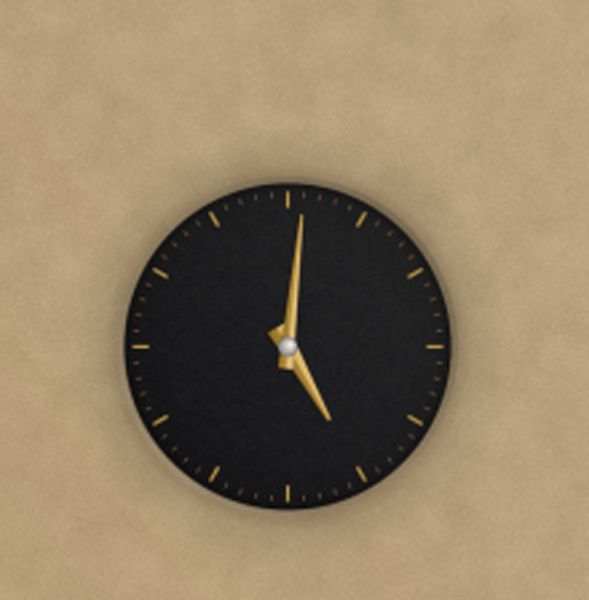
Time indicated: 5:01
